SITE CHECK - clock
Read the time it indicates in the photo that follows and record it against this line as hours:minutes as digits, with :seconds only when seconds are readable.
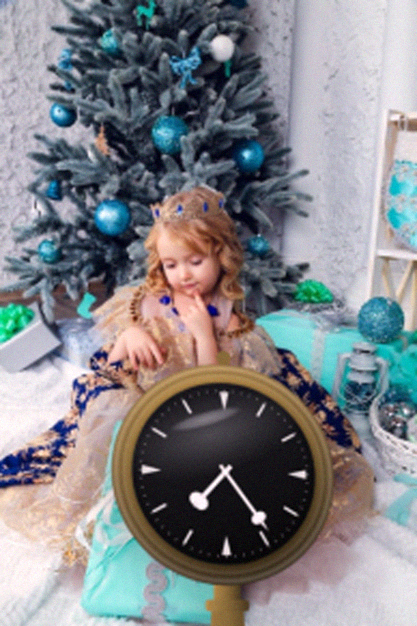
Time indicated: 7:24
